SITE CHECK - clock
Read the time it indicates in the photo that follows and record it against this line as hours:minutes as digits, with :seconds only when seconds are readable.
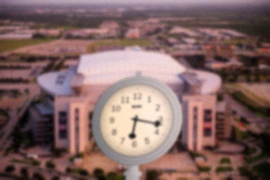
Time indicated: 6:17
